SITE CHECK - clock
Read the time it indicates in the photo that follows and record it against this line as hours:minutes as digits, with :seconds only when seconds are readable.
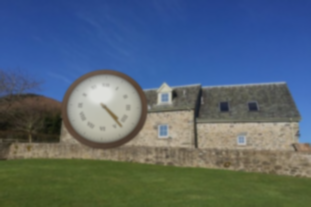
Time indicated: 4:23
